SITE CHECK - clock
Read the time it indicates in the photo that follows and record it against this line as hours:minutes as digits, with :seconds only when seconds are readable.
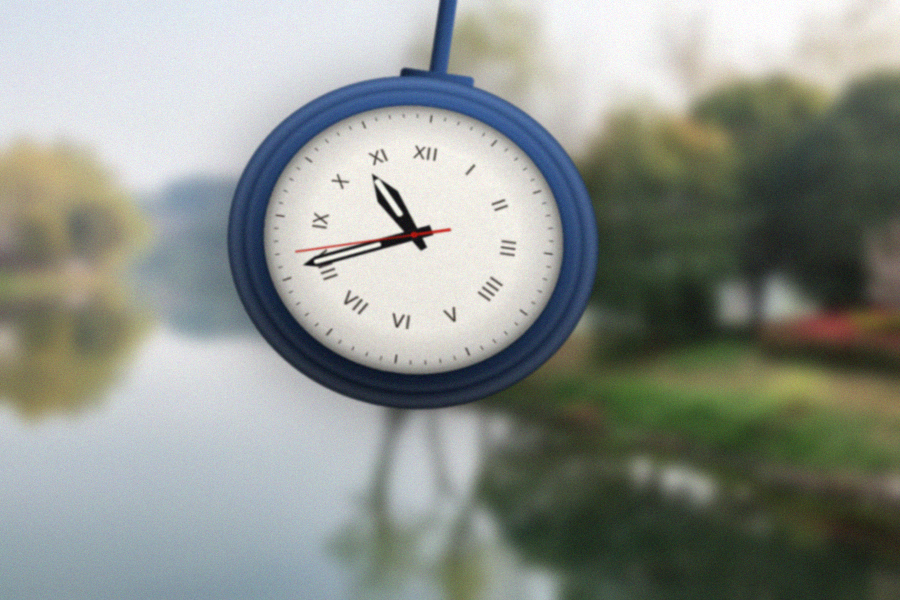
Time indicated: 10:40:42
